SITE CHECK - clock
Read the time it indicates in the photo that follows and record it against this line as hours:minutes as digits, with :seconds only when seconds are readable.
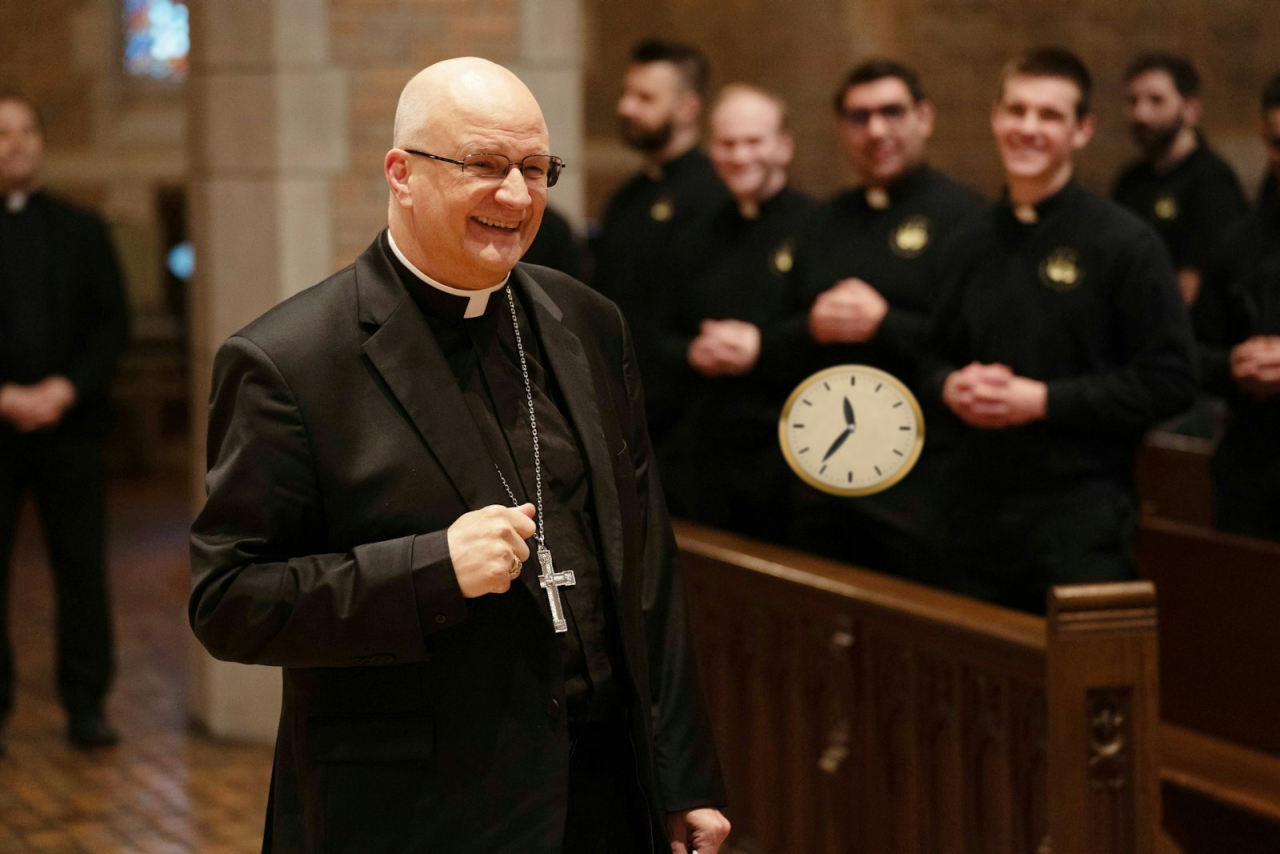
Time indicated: 11:36
